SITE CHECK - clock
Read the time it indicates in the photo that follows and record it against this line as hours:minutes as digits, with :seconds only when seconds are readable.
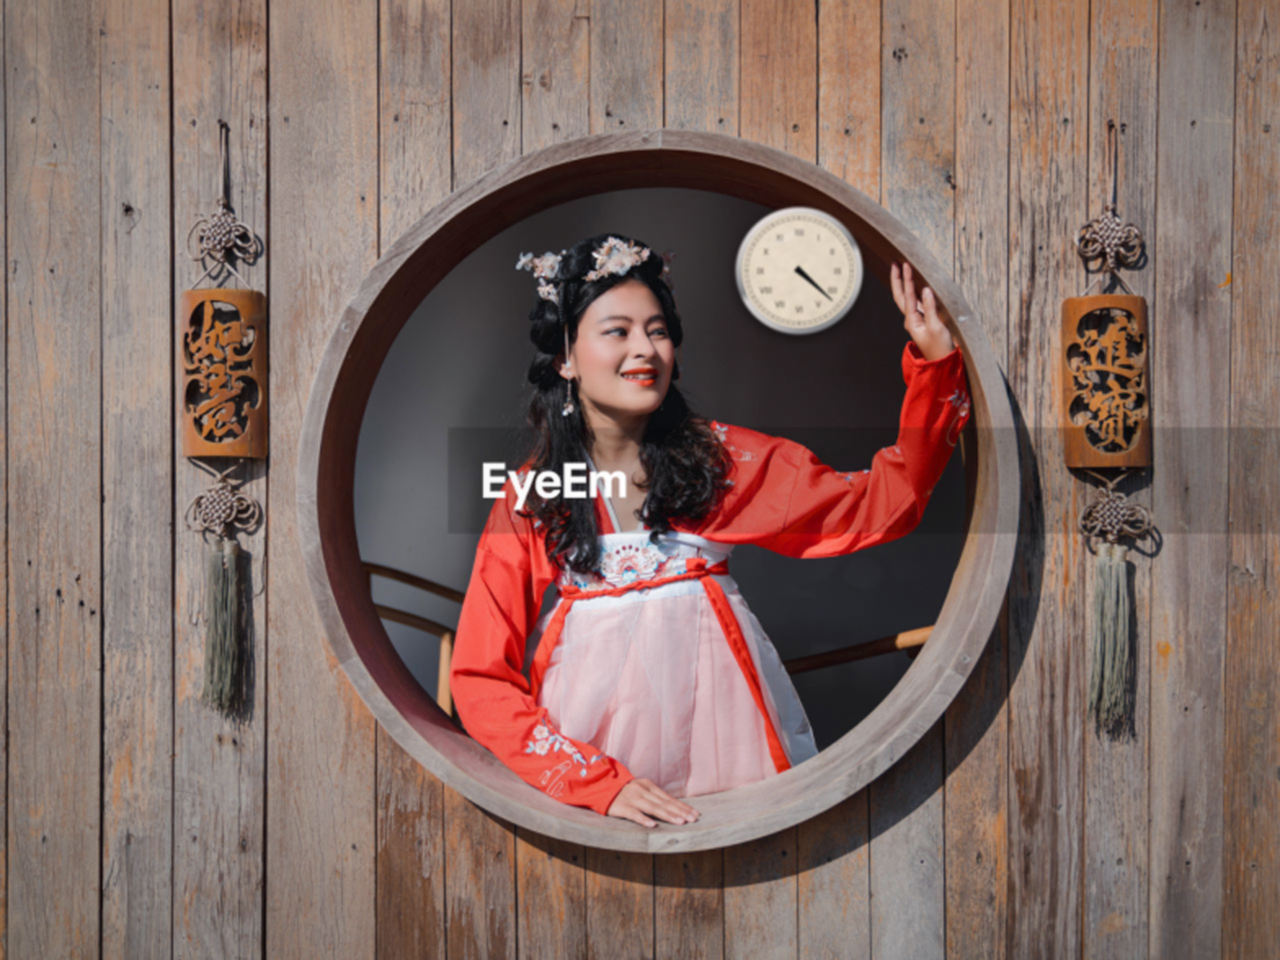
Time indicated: 4:22
